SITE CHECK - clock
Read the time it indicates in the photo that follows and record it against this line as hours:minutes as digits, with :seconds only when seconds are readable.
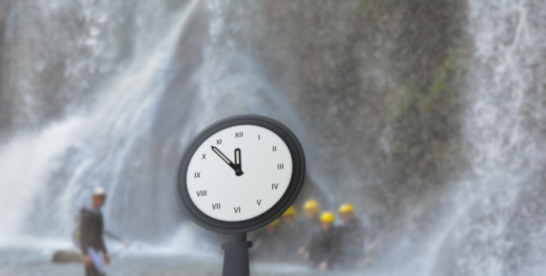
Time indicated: 11:53
